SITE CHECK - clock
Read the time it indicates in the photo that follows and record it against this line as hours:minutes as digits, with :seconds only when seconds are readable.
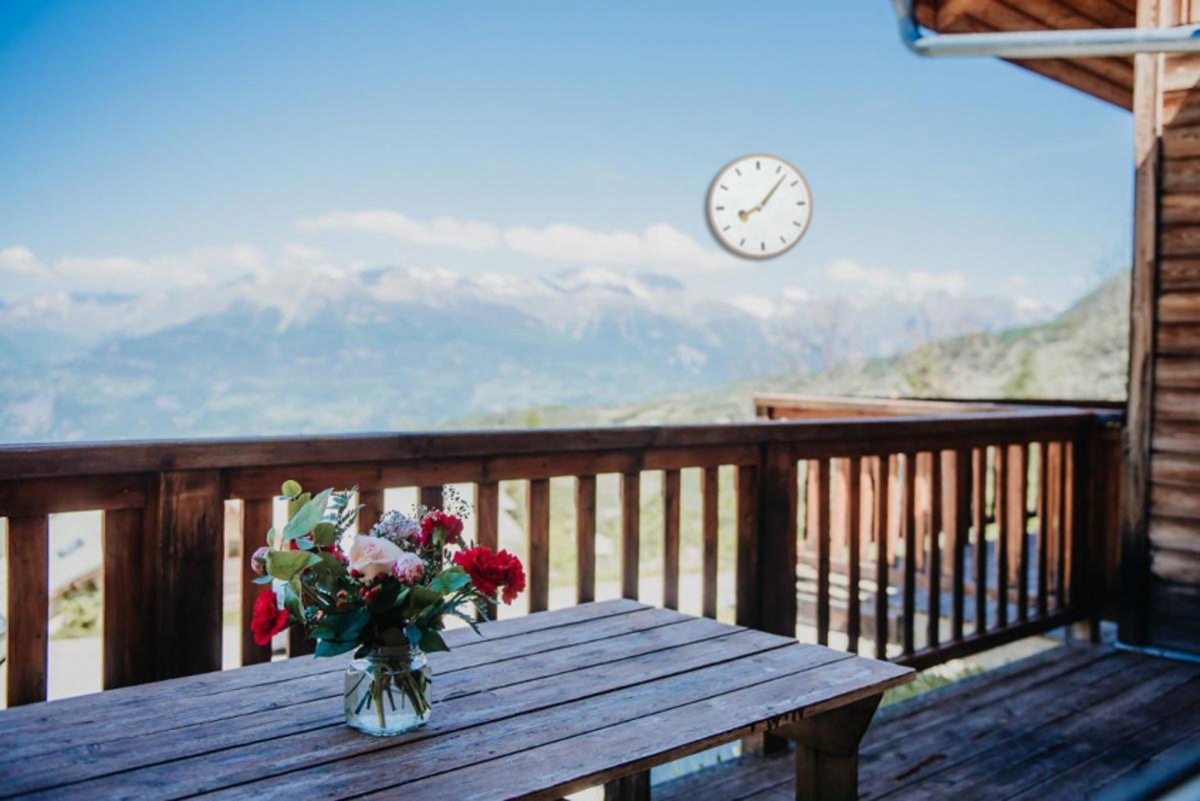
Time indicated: 8:07
